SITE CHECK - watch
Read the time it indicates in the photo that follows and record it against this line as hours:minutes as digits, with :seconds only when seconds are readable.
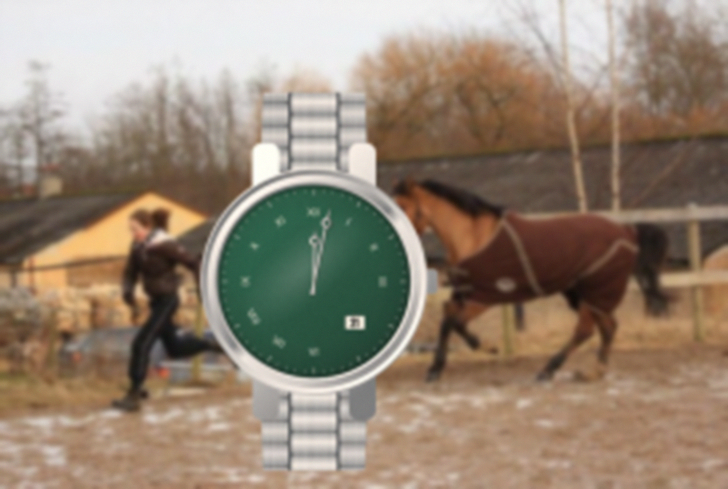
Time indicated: 12:02
